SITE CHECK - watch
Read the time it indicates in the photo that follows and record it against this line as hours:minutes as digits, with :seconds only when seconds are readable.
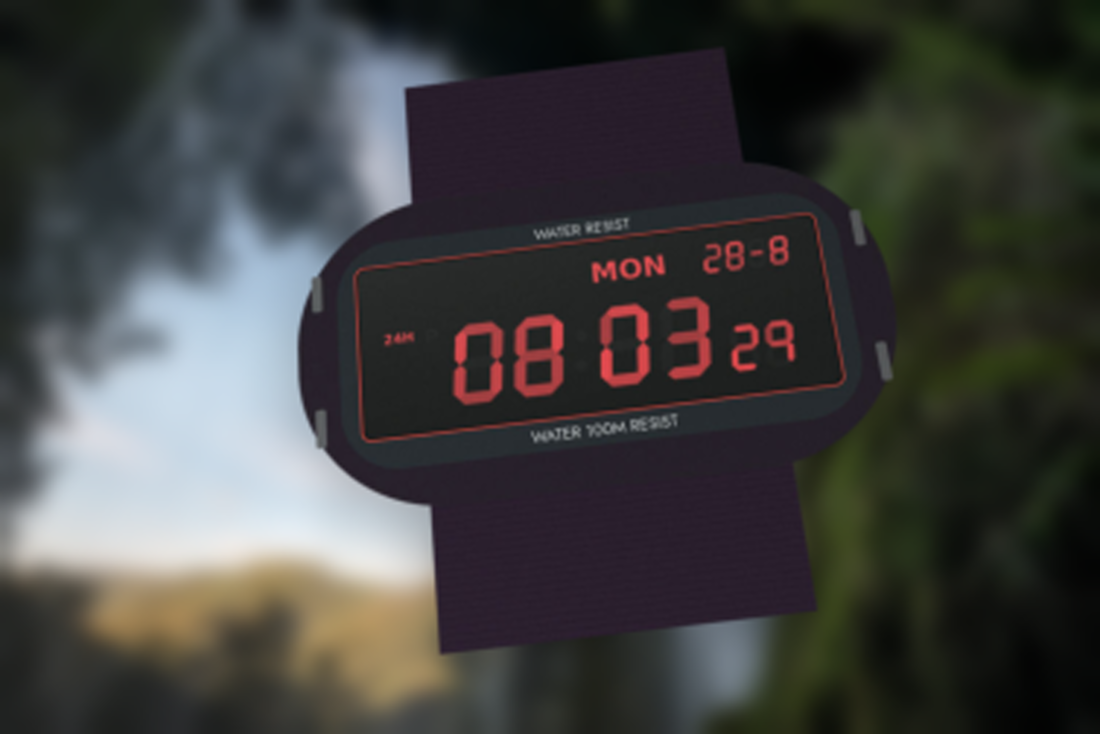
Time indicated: 8:03:29
